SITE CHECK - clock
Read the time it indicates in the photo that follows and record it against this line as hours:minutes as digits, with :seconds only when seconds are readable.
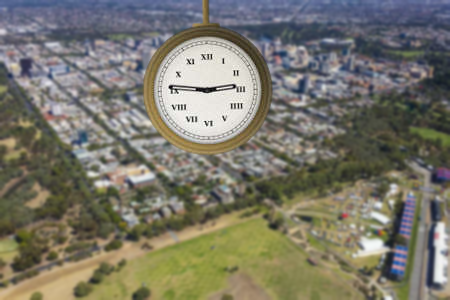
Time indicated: 2:46
